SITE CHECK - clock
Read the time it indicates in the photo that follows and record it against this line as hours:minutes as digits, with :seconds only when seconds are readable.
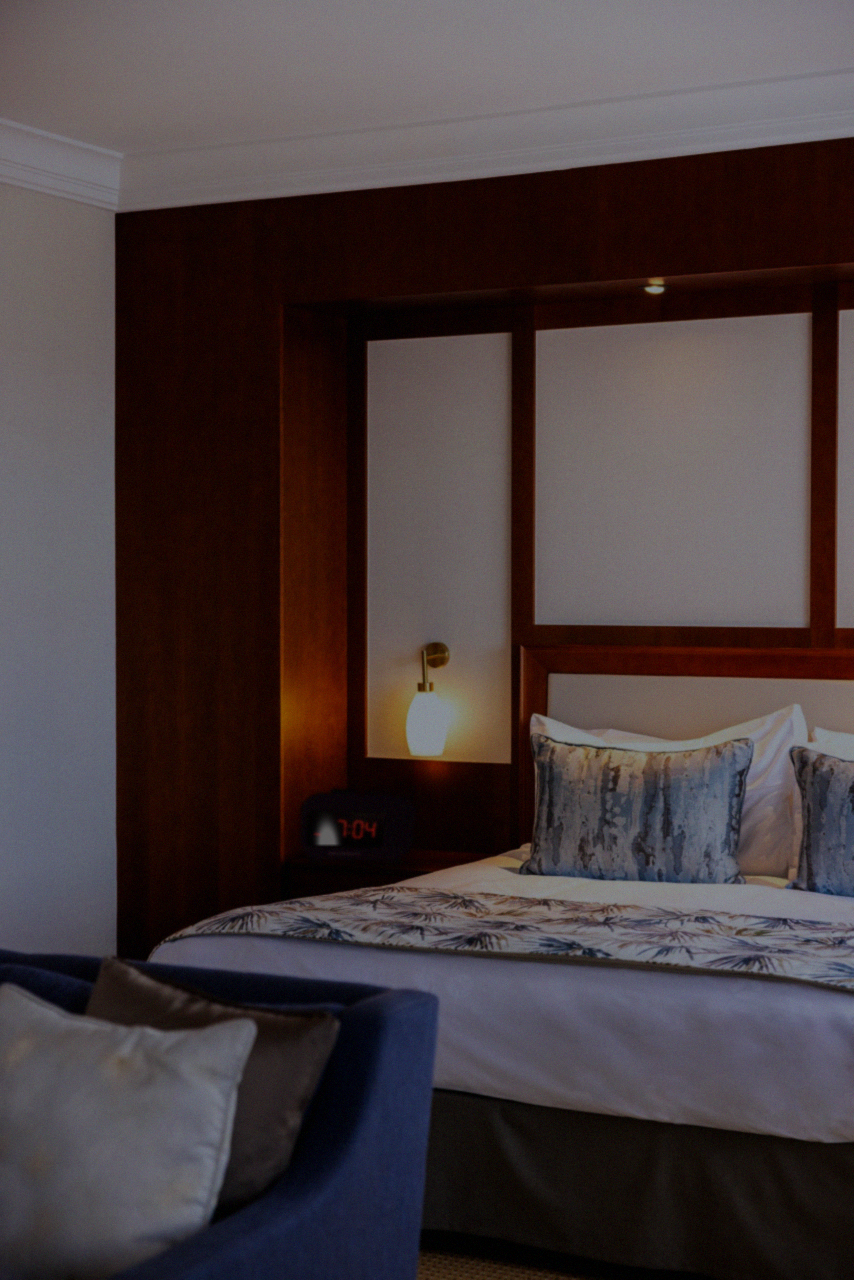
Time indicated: 7:04
